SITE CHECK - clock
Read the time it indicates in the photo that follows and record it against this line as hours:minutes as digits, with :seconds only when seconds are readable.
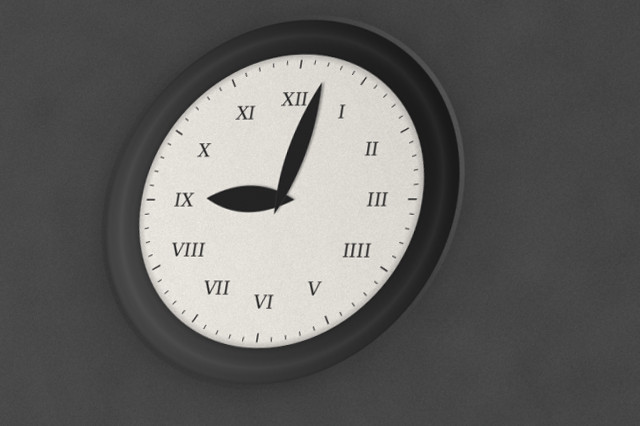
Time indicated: 9:02
